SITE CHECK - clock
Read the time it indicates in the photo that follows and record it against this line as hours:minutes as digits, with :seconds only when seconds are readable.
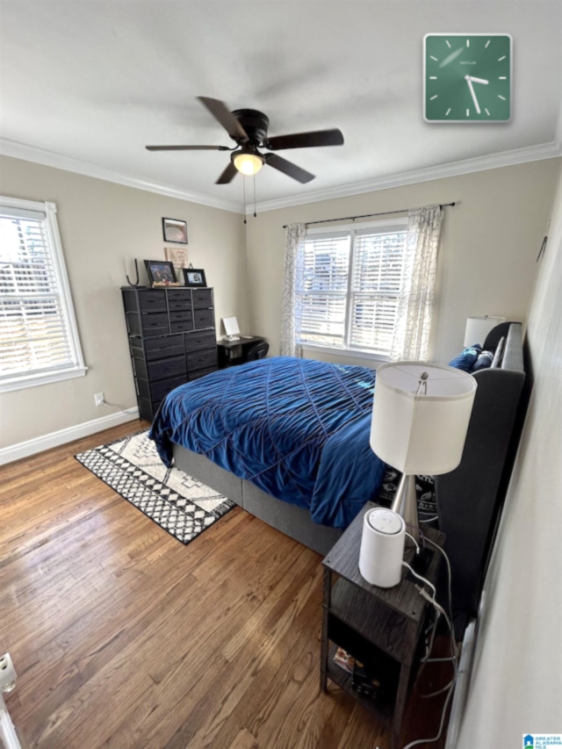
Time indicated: 3:27
